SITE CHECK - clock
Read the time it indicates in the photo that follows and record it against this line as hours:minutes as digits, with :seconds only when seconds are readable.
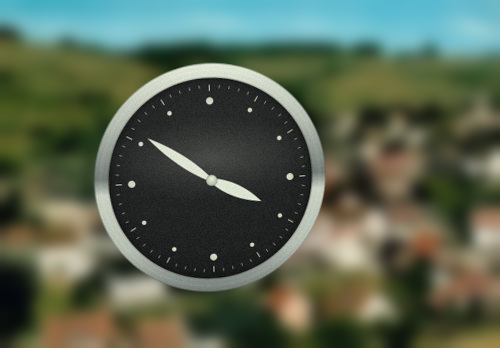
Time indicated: 3:51
